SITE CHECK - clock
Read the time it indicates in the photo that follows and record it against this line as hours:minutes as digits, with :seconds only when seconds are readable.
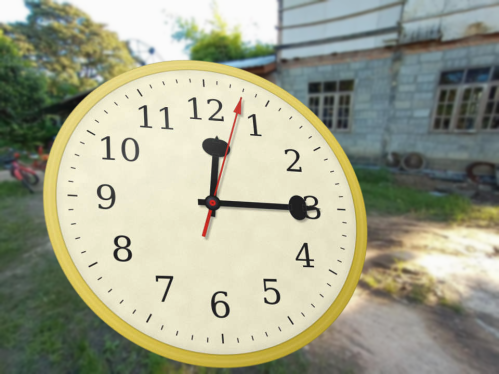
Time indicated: 12:15:03
